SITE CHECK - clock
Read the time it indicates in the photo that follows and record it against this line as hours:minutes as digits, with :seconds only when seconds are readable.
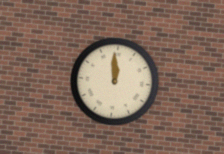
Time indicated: 11:59
